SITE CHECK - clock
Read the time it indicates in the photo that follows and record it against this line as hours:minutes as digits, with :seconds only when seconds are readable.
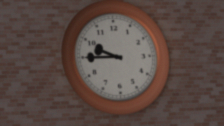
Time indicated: 9:45
